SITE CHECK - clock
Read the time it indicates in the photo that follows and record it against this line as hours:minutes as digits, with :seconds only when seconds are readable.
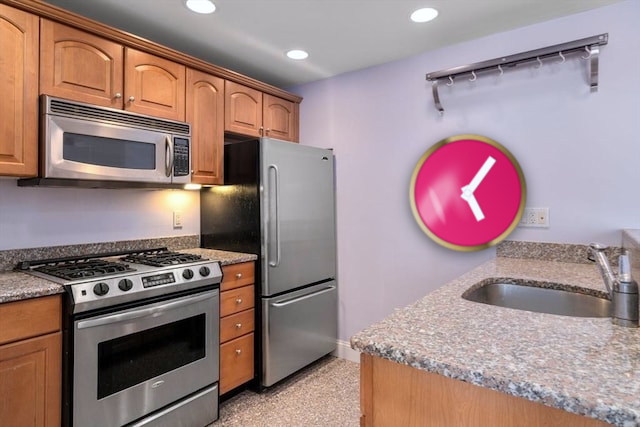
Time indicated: 5:06
